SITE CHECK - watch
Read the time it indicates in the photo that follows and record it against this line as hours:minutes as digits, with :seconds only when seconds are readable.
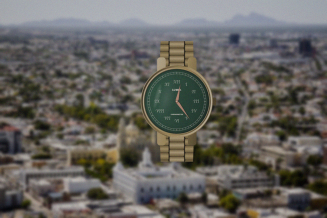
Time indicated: 12:24
